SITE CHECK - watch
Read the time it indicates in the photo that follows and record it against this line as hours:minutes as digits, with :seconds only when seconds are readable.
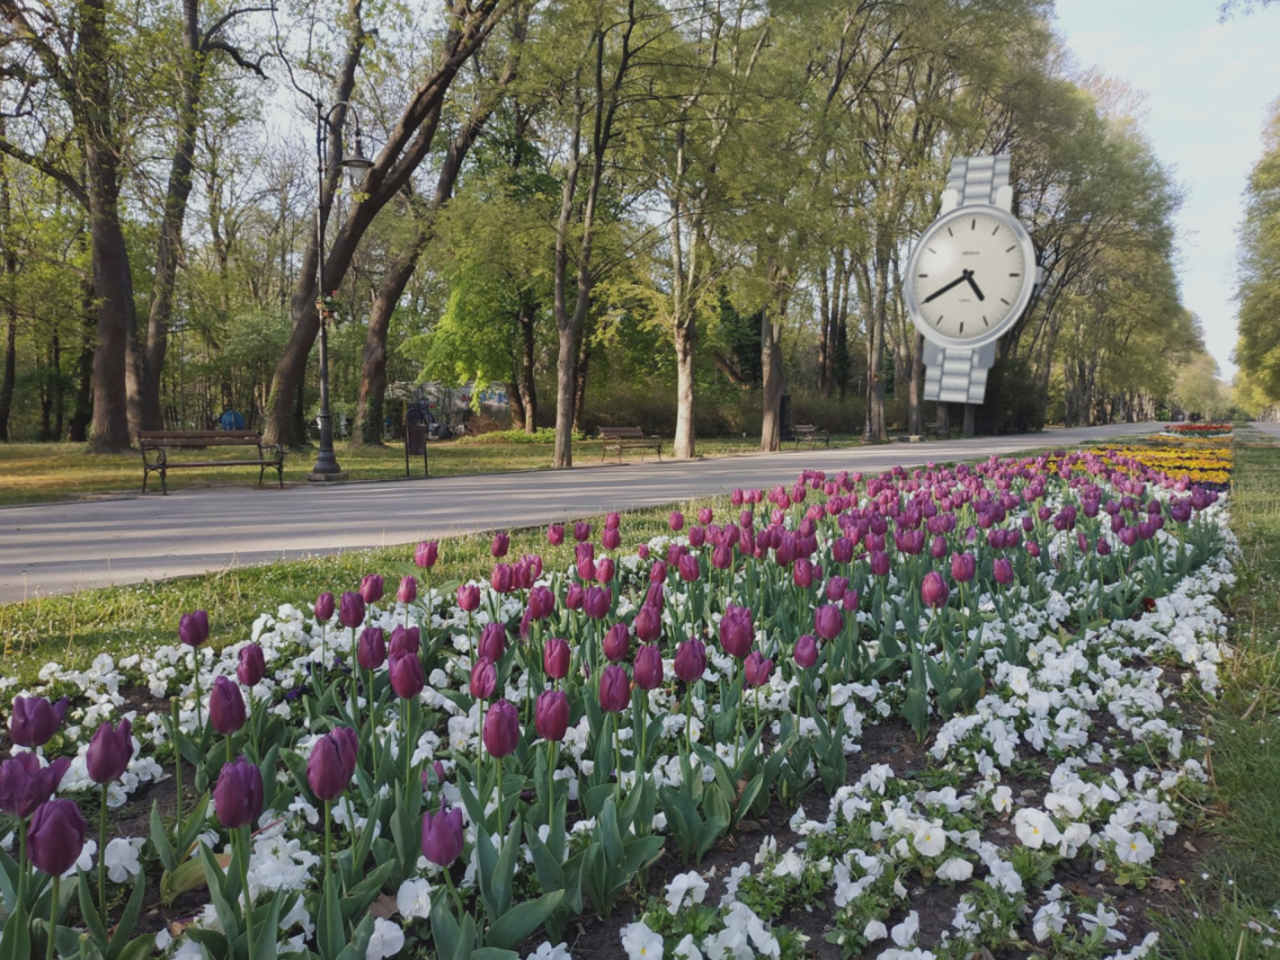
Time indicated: 4:40
